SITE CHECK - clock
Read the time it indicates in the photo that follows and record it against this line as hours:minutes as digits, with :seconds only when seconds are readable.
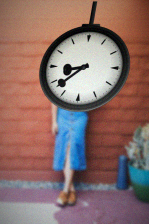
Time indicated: 8:38
